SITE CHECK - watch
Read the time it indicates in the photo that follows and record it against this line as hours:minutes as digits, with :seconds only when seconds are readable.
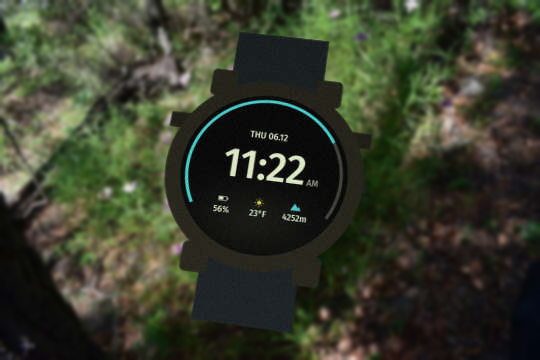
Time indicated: 11:22
